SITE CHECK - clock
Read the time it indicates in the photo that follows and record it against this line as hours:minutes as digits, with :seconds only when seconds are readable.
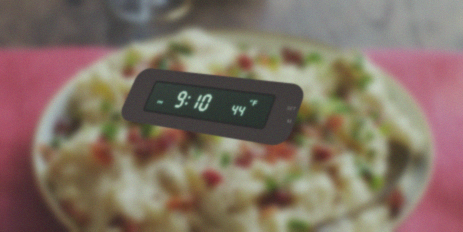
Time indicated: 9:10
